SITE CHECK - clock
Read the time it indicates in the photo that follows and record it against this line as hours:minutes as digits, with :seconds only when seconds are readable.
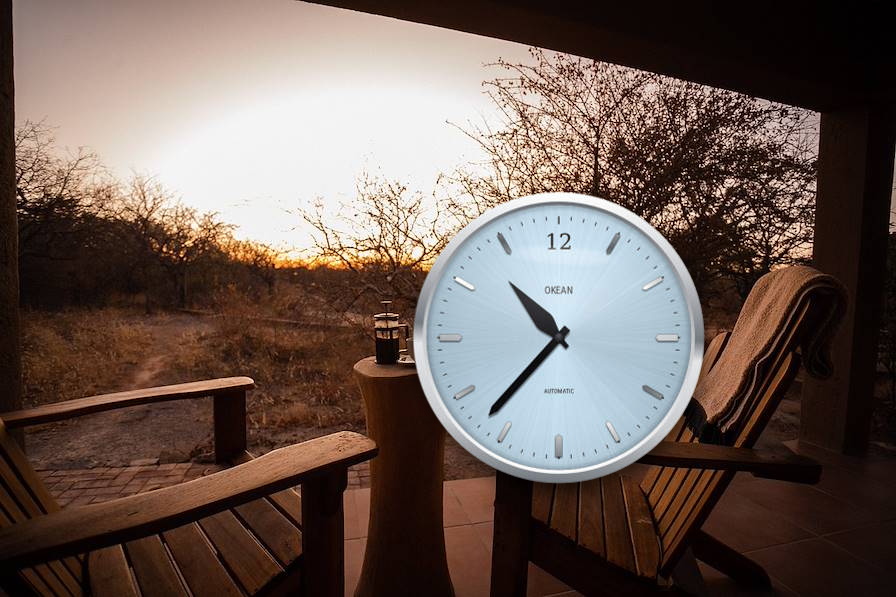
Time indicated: 10:37
